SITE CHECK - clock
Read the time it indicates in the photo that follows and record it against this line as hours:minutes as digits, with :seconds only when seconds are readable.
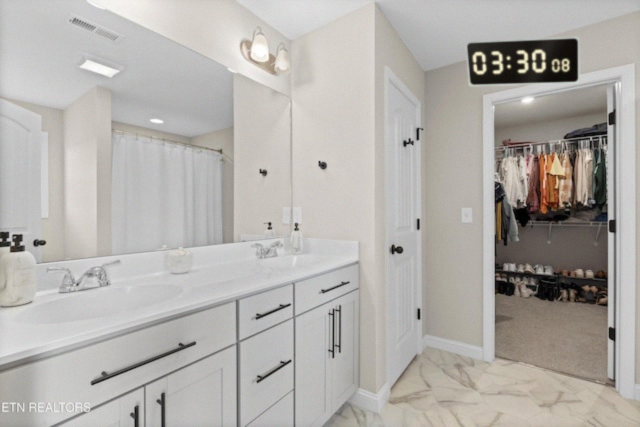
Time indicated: 3:30:08
